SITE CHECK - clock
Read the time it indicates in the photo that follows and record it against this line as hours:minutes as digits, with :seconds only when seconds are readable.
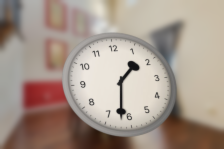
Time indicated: 1:32
